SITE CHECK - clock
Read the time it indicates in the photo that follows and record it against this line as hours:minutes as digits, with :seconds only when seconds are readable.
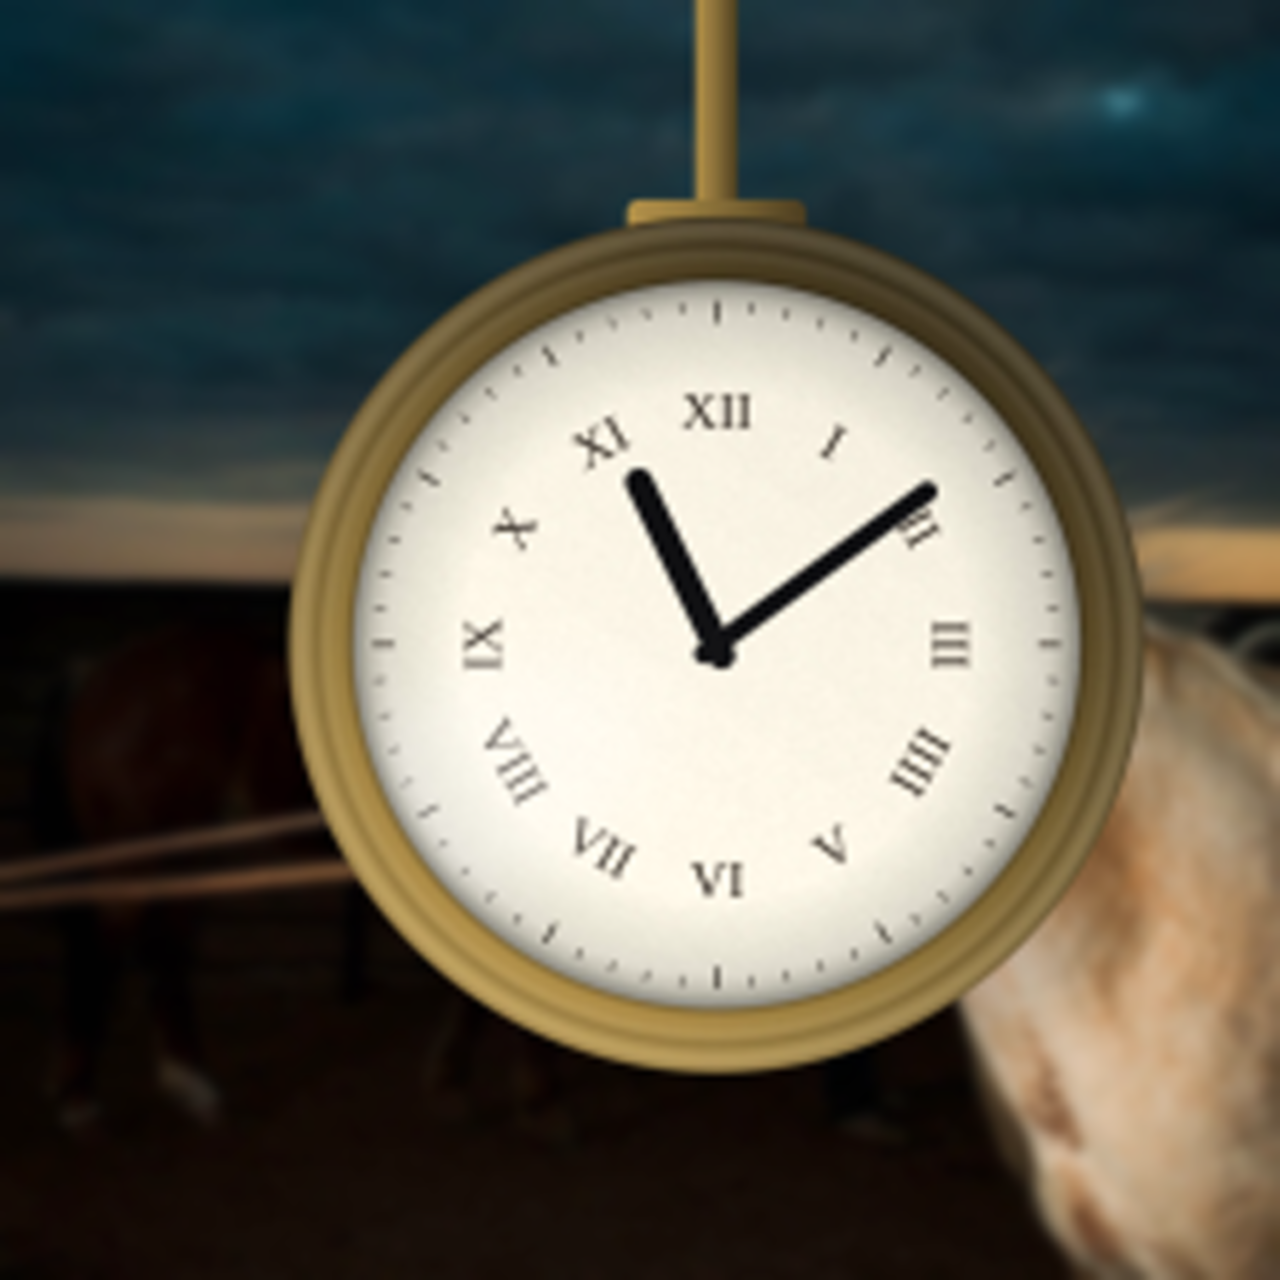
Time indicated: 11:09
